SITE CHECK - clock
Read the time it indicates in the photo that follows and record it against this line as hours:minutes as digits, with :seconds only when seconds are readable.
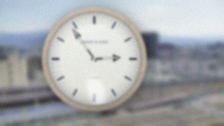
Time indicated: 2:54
